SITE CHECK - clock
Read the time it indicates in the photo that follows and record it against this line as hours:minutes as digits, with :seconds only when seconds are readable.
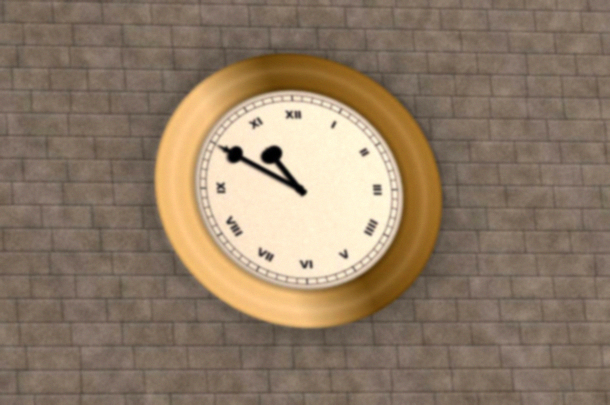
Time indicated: 10:50
